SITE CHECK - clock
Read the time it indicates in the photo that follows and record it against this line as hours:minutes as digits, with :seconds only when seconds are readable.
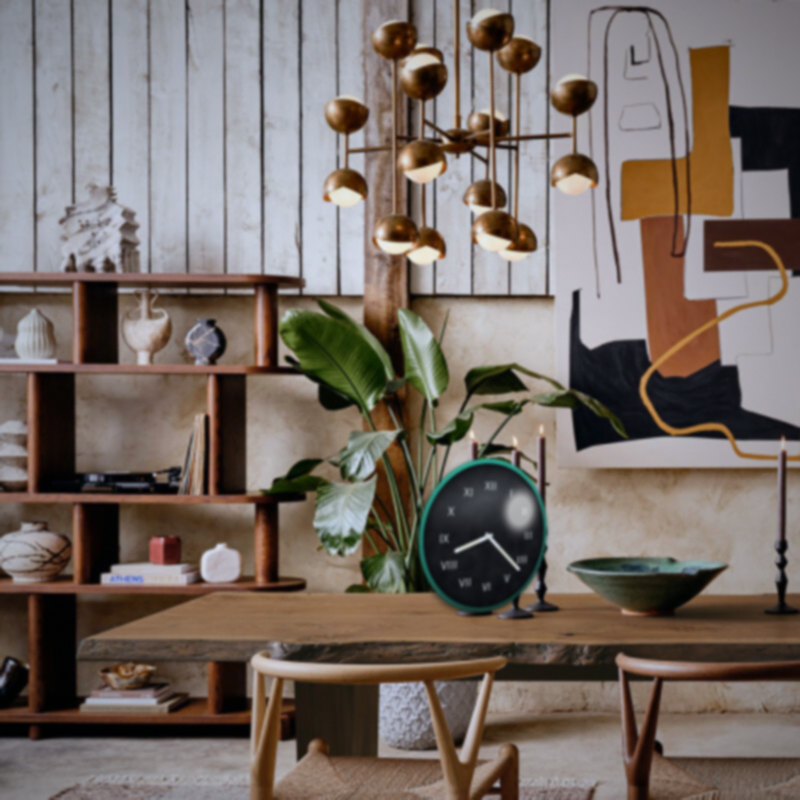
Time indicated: 8:22
